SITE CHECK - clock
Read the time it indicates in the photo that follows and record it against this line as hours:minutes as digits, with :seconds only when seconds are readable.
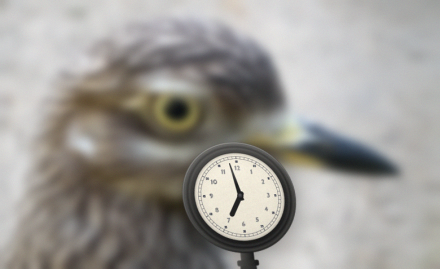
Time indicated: 6:58
